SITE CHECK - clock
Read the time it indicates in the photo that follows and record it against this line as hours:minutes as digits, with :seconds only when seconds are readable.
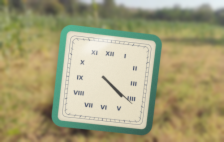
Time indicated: 4:21
